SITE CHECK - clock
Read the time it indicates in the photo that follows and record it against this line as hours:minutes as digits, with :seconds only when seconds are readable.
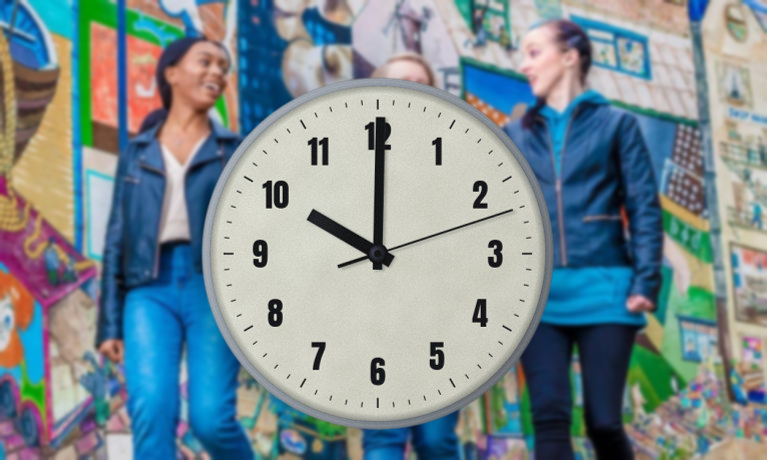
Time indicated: 10:00:12
